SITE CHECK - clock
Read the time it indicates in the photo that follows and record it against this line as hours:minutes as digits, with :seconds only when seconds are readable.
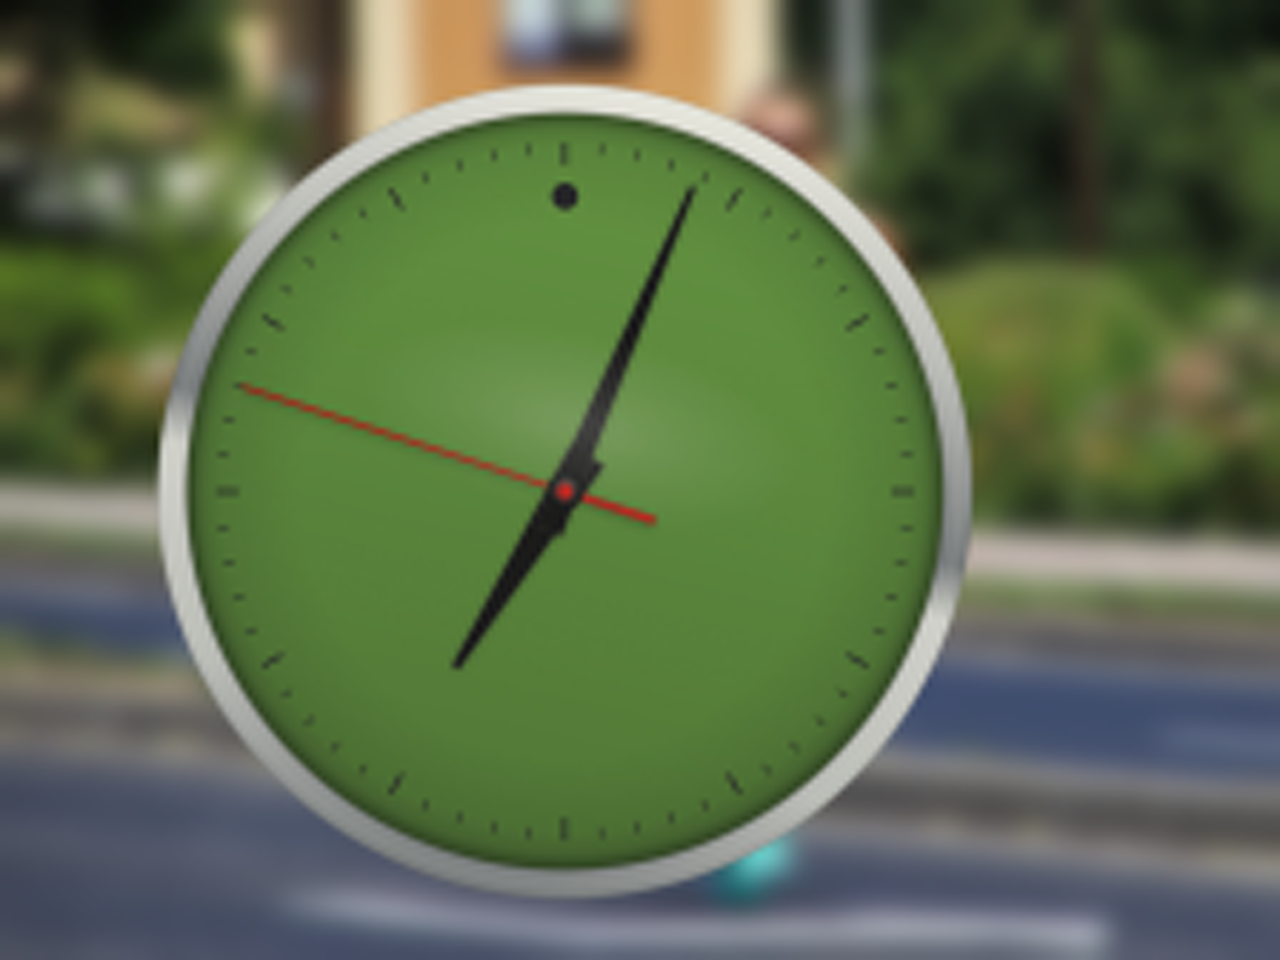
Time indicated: 7:03:48
